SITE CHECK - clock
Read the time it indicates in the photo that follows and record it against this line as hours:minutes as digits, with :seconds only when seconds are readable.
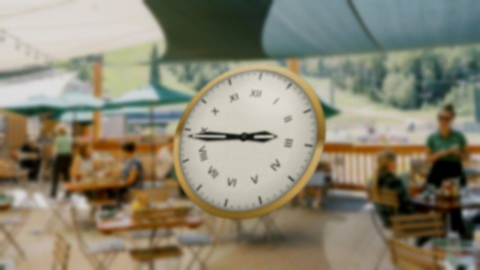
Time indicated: 2:44
